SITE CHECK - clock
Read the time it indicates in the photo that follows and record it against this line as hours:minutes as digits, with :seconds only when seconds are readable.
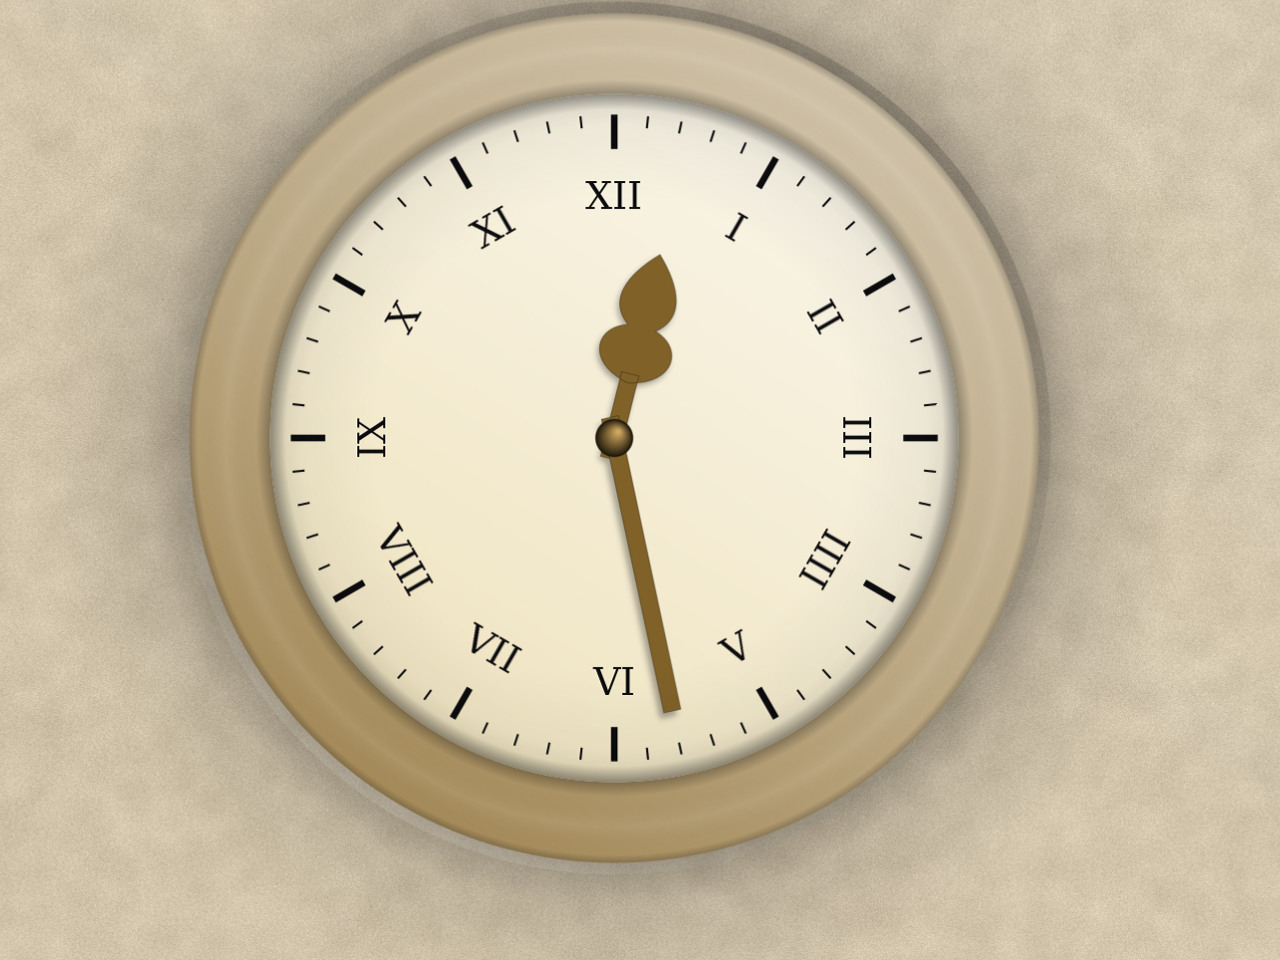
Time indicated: 12:28
